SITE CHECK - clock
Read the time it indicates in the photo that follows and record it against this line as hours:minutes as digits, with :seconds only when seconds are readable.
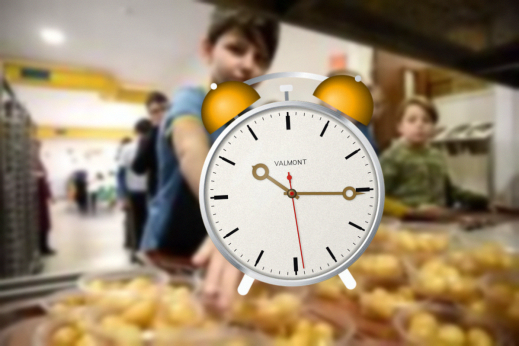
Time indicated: 10:15:29
